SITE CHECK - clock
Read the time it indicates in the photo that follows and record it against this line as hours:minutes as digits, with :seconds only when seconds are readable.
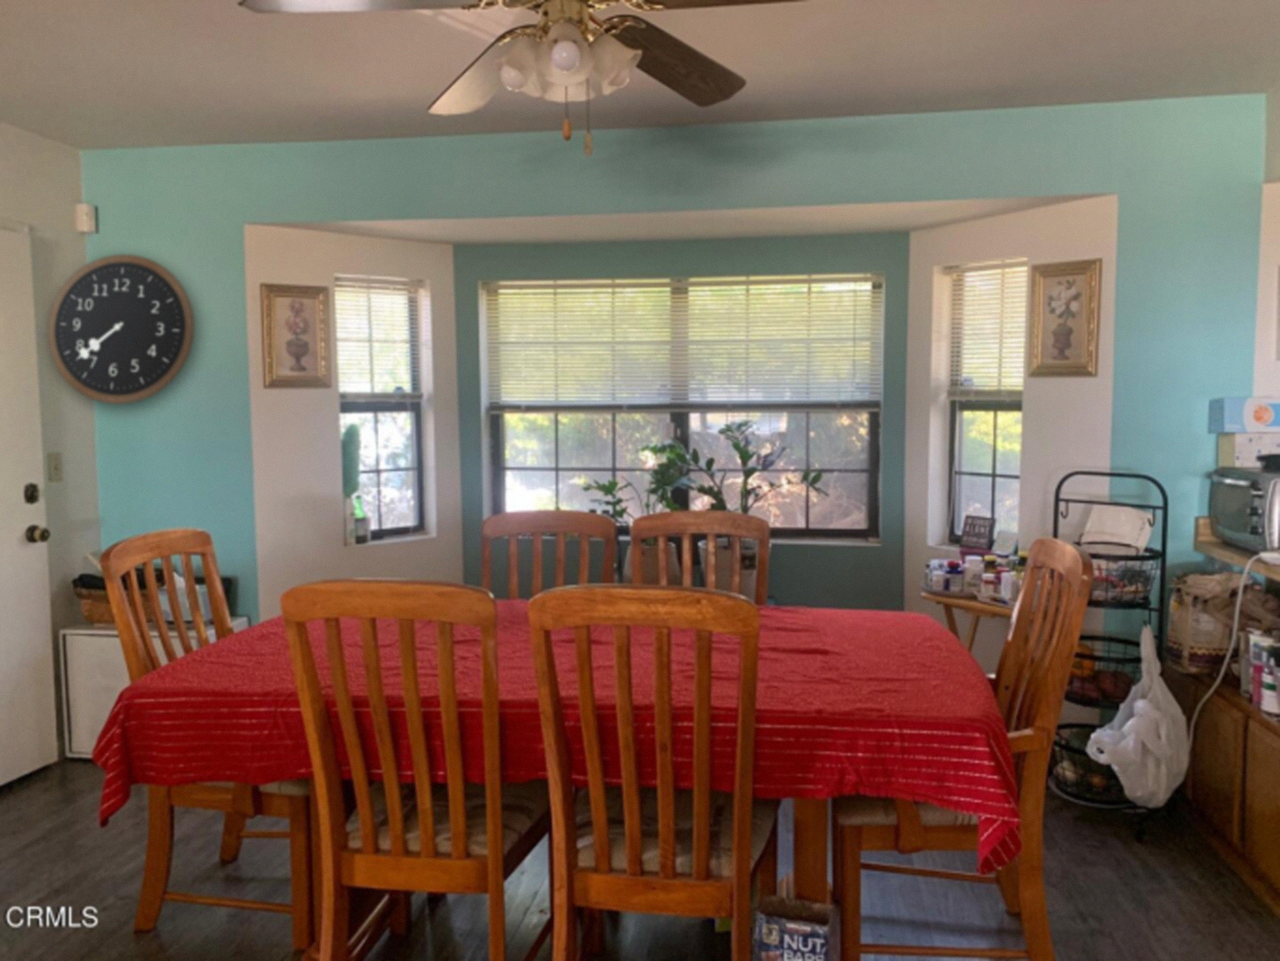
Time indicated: 7:38
